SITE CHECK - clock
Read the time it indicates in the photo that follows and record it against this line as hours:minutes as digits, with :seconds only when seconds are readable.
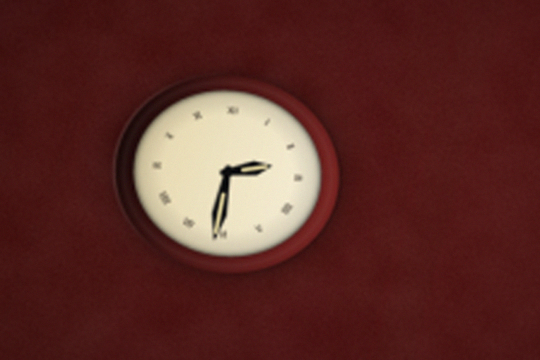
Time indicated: 2:31
